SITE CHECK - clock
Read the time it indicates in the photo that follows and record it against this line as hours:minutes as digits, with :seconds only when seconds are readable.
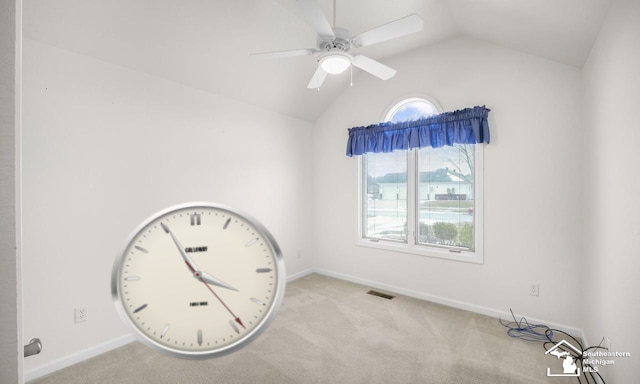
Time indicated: 3:55:24
